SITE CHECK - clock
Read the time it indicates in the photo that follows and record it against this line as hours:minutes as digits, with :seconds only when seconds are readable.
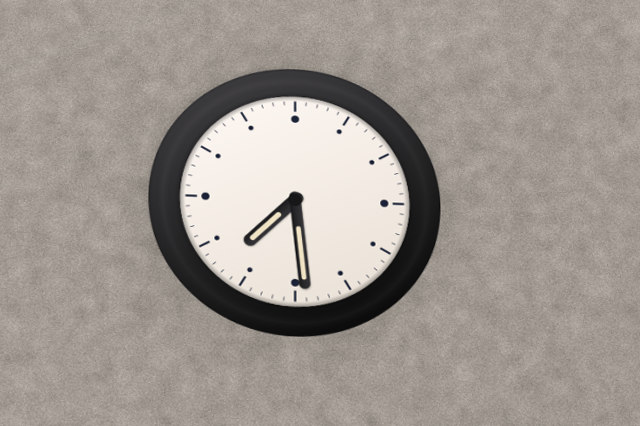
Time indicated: 7:29
